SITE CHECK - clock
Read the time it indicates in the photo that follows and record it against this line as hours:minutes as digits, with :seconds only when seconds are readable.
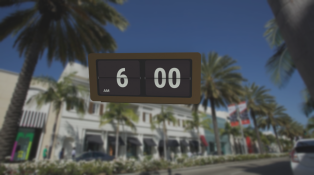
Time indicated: 6:00
